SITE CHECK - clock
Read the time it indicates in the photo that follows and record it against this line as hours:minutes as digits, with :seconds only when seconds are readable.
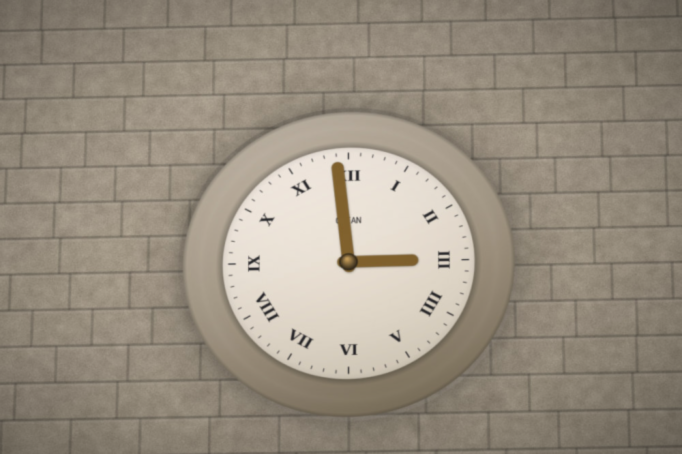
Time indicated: 2:59
